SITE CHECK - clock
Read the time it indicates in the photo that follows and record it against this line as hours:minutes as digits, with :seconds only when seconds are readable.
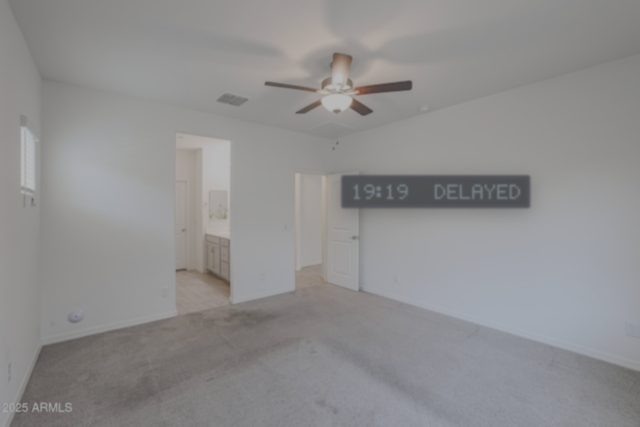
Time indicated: 19:19
